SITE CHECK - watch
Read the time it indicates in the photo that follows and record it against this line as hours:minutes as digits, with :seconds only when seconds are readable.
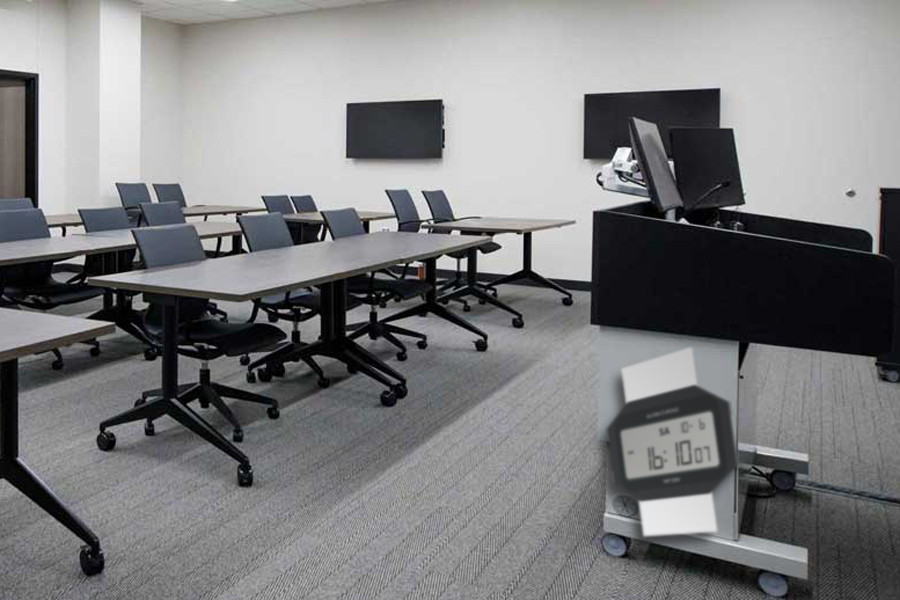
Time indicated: 16:10:07
